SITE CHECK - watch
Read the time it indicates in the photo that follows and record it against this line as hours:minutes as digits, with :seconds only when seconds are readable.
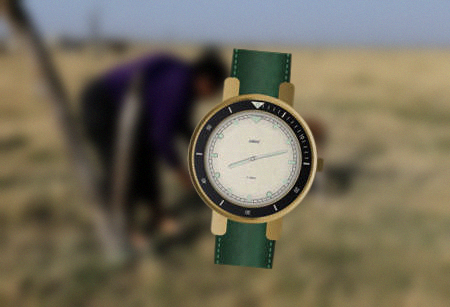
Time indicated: 8:12
